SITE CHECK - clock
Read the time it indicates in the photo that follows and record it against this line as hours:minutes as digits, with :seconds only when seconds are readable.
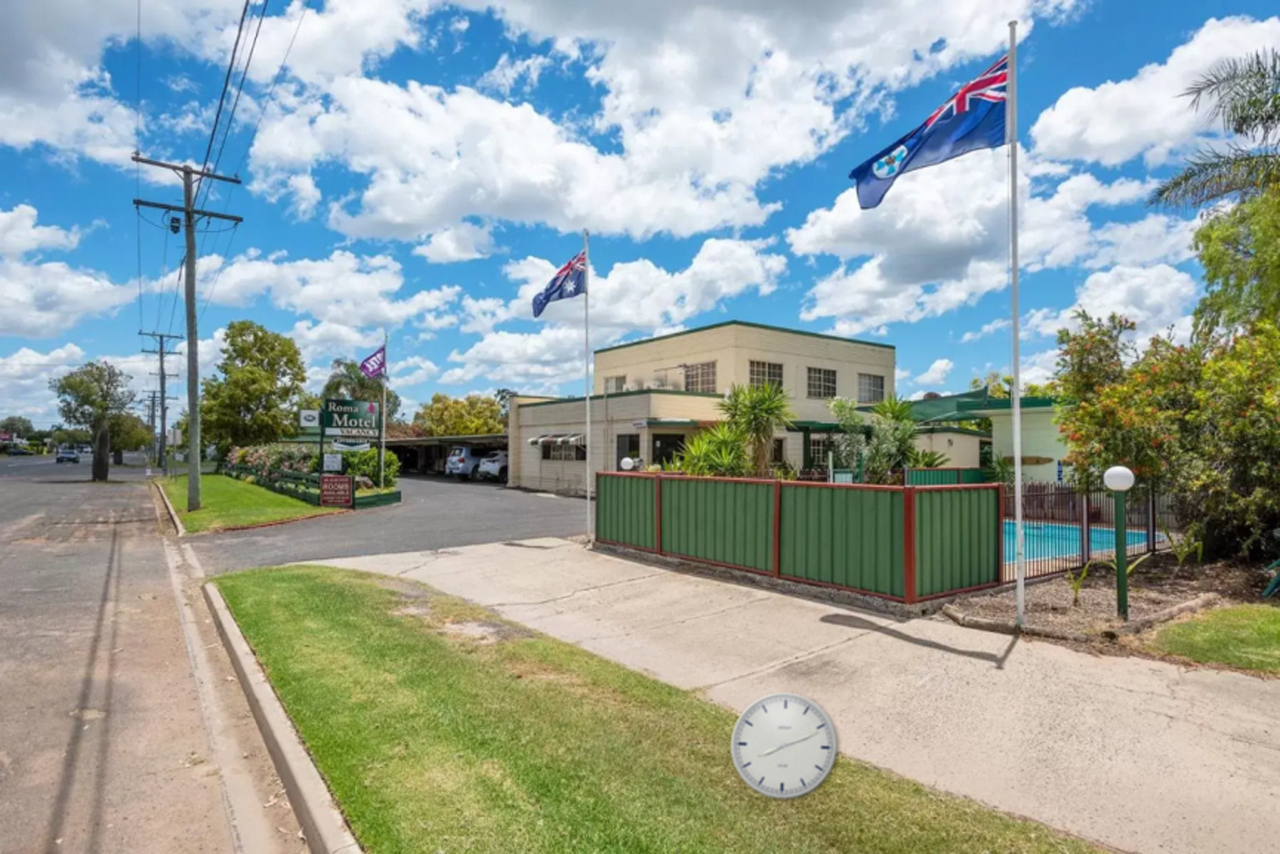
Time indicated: 8:11
